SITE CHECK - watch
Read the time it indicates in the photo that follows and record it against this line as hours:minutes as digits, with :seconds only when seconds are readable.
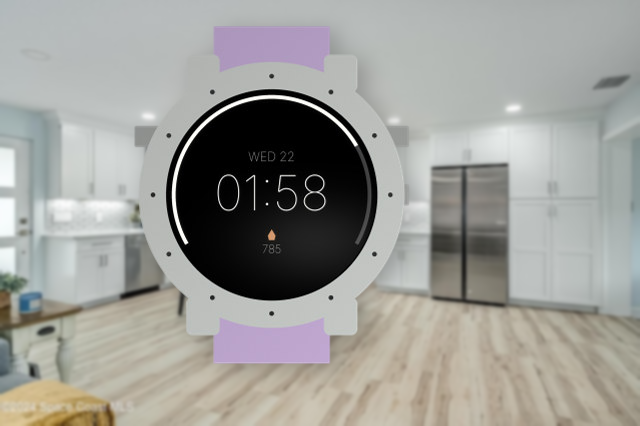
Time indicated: 1:58
